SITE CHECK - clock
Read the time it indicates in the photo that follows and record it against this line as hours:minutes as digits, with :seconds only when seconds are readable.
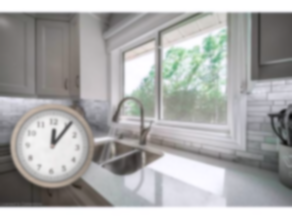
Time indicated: 12:06
